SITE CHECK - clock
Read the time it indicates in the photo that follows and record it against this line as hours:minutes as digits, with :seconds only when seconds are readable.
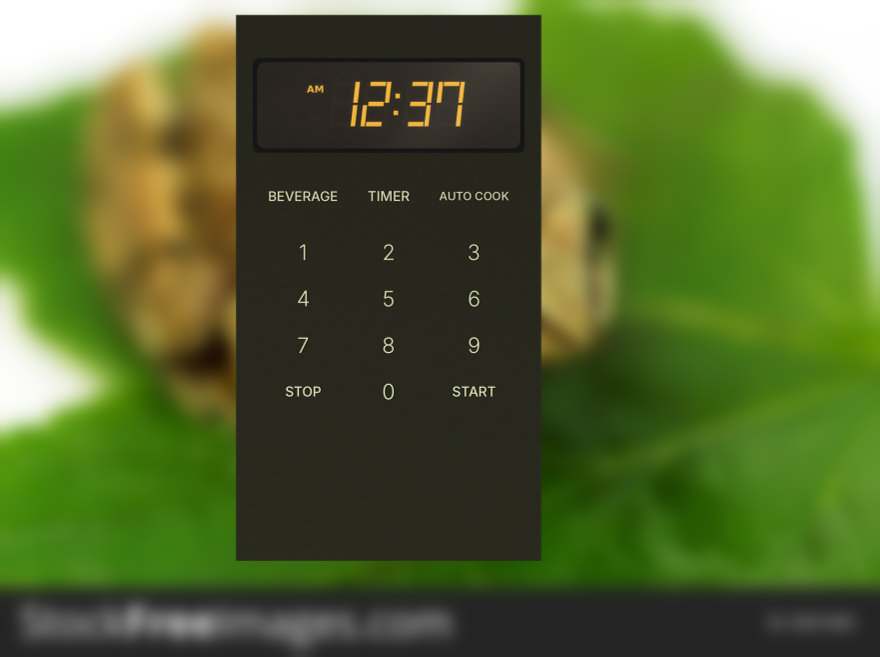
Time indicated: 12:37
